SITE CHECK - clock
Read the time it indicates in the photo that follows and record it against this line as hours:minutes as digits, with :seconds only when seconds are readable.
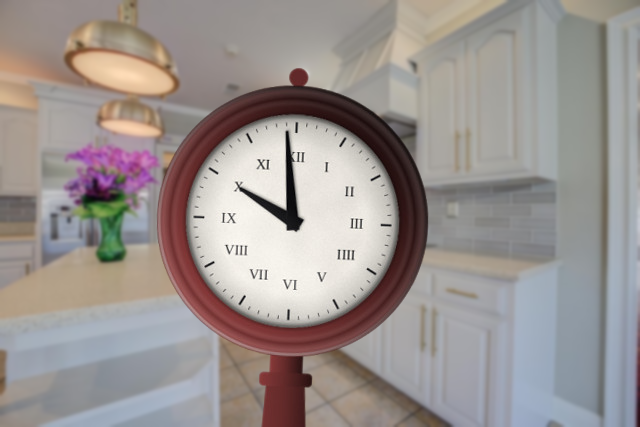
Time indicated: 9:59
